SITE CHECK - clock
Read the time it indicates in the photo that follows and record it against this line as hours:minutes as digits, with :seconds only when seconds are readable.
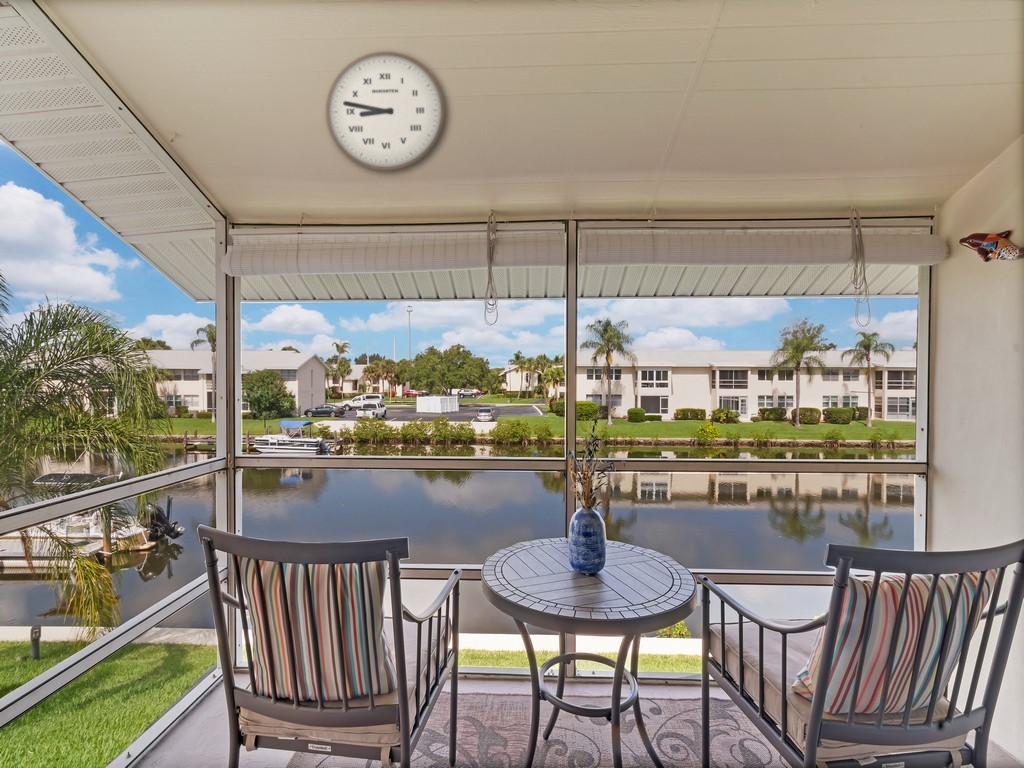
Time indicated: 8:47
